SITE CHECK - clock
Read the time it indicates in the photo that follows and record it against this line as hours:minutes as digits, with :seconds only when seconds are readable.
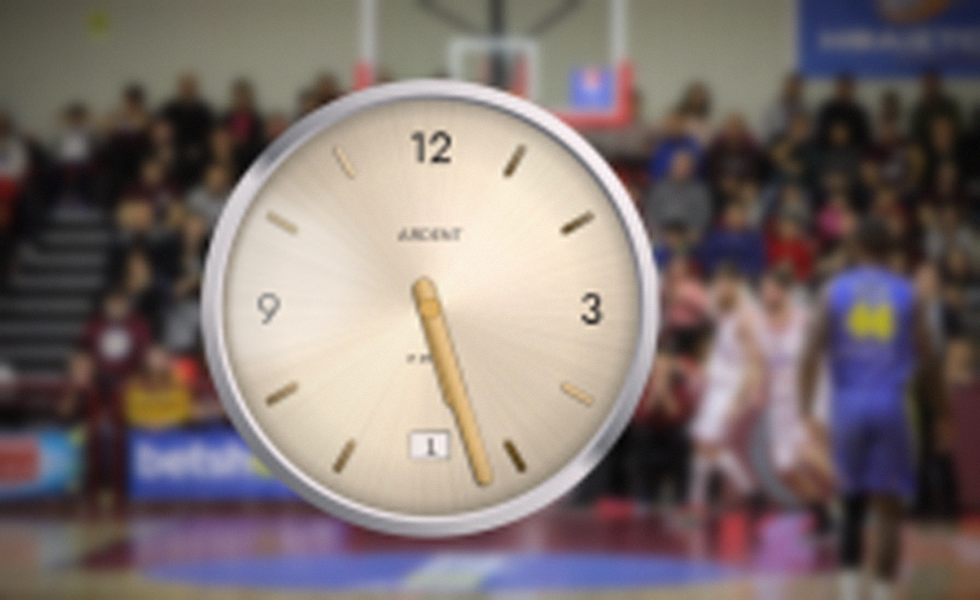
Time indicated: 5:27
